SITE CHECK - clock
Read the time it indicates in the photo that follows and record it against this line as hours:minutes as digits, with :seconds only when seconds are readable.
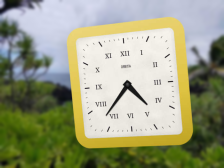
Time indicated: 4:37
